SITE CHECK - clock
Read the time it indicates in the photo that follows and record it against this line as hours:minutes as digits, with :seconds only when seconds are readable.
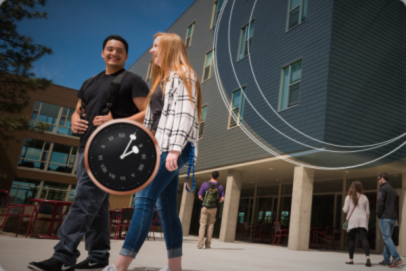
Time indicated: 2:05
